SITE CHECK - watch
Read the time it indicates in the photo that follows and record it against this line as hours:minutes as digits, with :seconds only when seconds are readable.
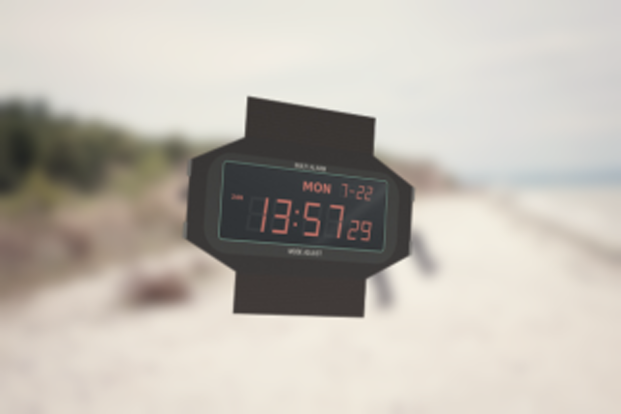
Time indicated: 13:57:29
